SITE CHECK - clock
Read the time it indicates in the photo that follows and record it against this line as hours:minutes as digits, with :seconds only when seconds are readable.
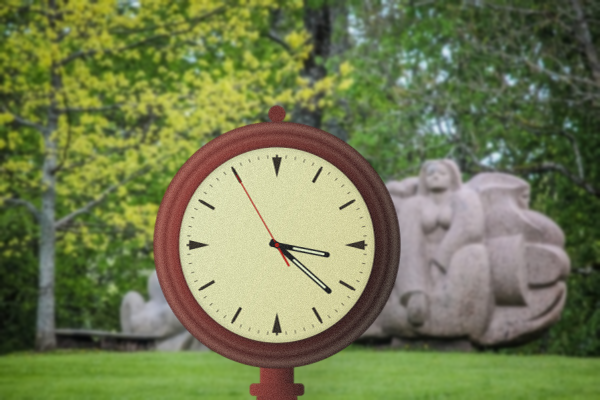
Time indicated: 3:21:55
